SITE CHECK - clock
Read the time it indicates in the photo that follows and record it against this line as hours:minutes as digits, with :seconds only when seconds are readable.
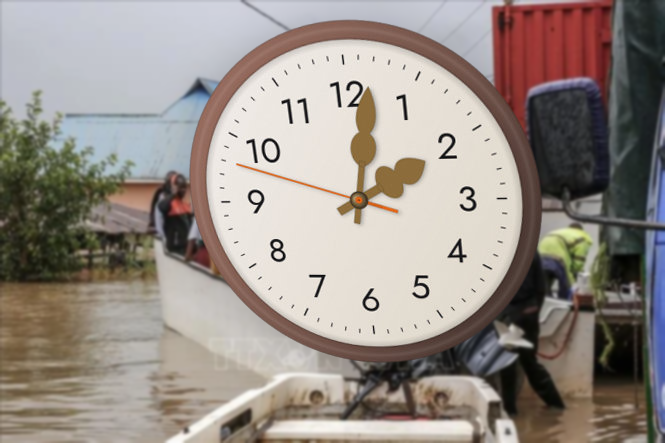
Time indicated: 2:01:48
